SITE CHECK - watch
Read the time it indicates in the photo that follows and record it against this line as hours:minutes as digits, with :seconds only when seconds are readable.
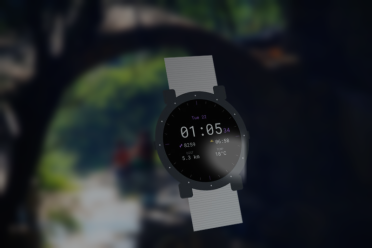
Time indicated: 1:05
